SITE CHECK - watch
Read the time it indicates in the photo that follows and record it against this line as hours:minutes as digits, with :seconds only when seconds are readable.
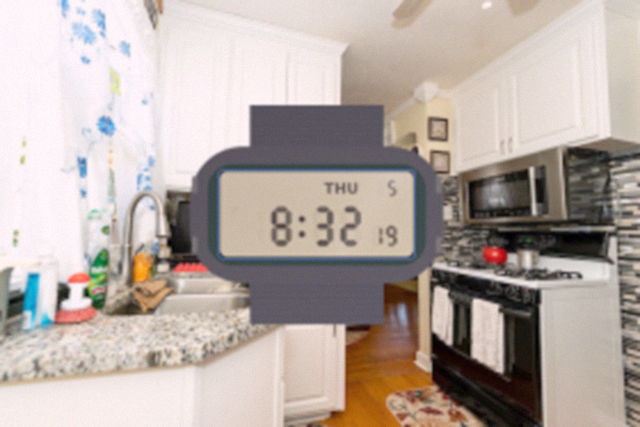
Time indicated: 8:32:19
